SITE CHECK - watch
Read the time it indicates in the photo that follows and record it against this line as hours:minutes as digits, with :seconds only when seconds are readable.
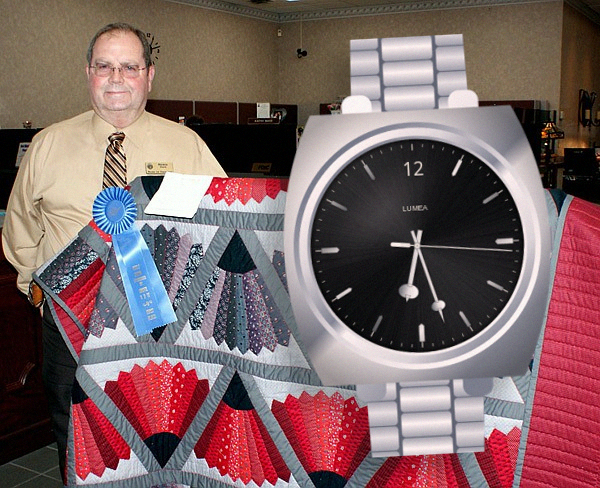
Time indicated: 6:27:16
